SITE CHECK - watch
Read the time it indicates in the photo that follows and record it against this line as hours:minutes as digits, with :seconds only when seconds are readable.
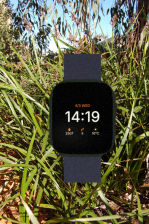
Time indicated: 14:19
